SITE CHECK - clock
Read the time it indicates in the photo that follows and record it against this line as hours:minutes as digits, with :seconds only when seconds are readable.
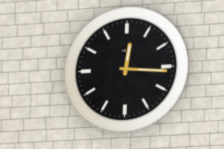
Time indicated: 12:16
